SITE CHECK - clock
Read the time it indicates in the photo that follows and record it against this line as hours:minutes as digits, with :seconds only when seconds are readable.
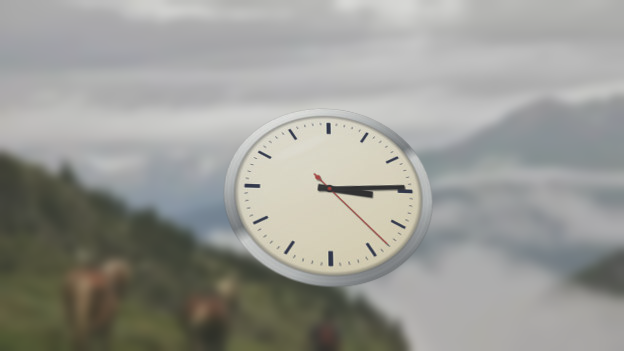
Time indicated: 3:14:23
